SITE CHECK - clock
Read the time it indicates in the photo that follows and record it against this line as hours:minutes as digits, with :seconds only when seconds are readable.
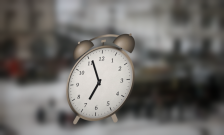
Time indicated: 6:56
